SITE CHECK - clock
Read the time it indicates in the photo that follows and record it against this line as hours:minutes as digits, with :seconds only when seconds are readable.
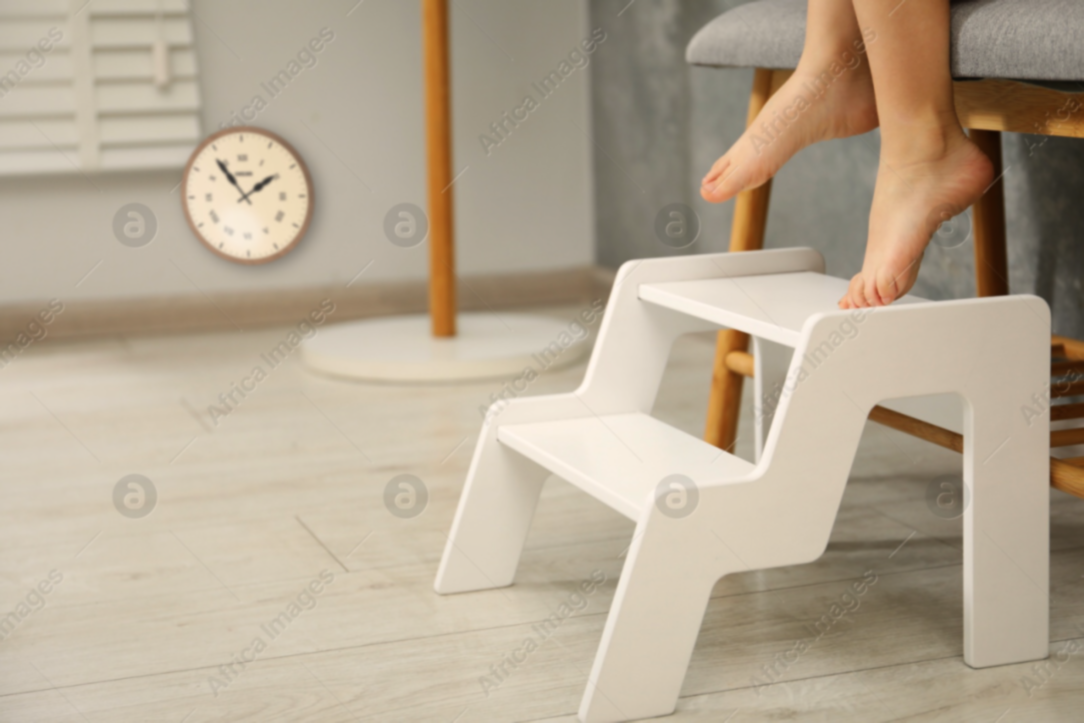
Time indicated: 1:54
